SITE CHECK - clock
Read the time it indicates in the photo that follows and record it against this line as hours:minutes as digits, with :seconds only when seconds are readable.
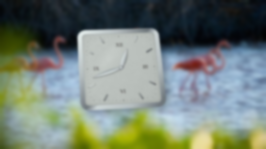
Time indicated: 12:42
